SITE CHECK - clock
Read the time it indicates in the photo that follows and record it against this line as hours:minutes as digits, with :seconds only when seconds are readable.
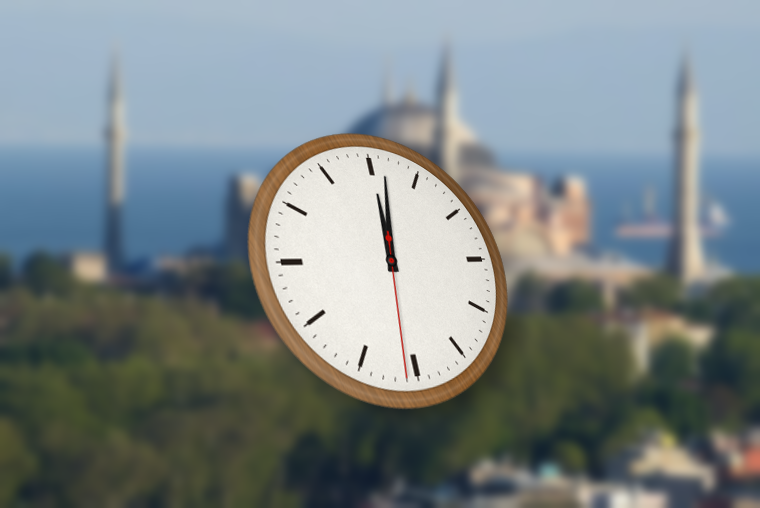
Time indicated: 12:01:31
